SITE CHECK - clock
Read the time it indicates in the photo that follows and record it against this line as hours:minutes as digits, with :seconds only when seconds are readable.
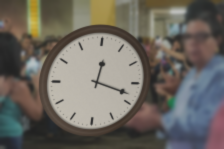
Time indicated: 12:18
